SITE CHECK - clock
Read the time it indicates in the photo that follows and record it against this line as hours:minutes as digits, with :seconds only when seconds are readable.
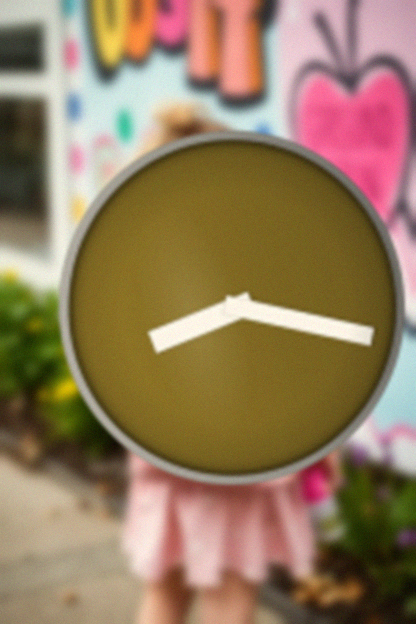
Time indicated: 8:17
